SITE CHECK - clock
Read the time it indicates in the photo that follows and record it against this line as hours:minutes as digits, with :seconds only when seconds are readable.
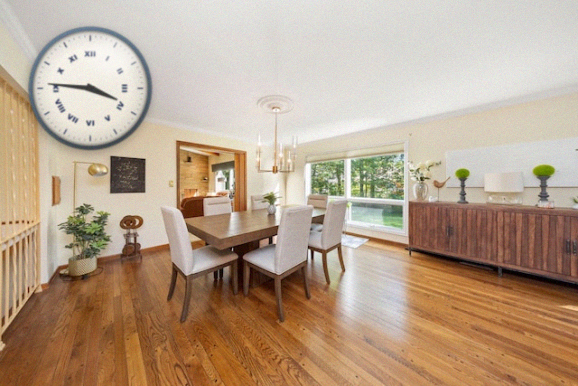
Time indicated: 3:46
